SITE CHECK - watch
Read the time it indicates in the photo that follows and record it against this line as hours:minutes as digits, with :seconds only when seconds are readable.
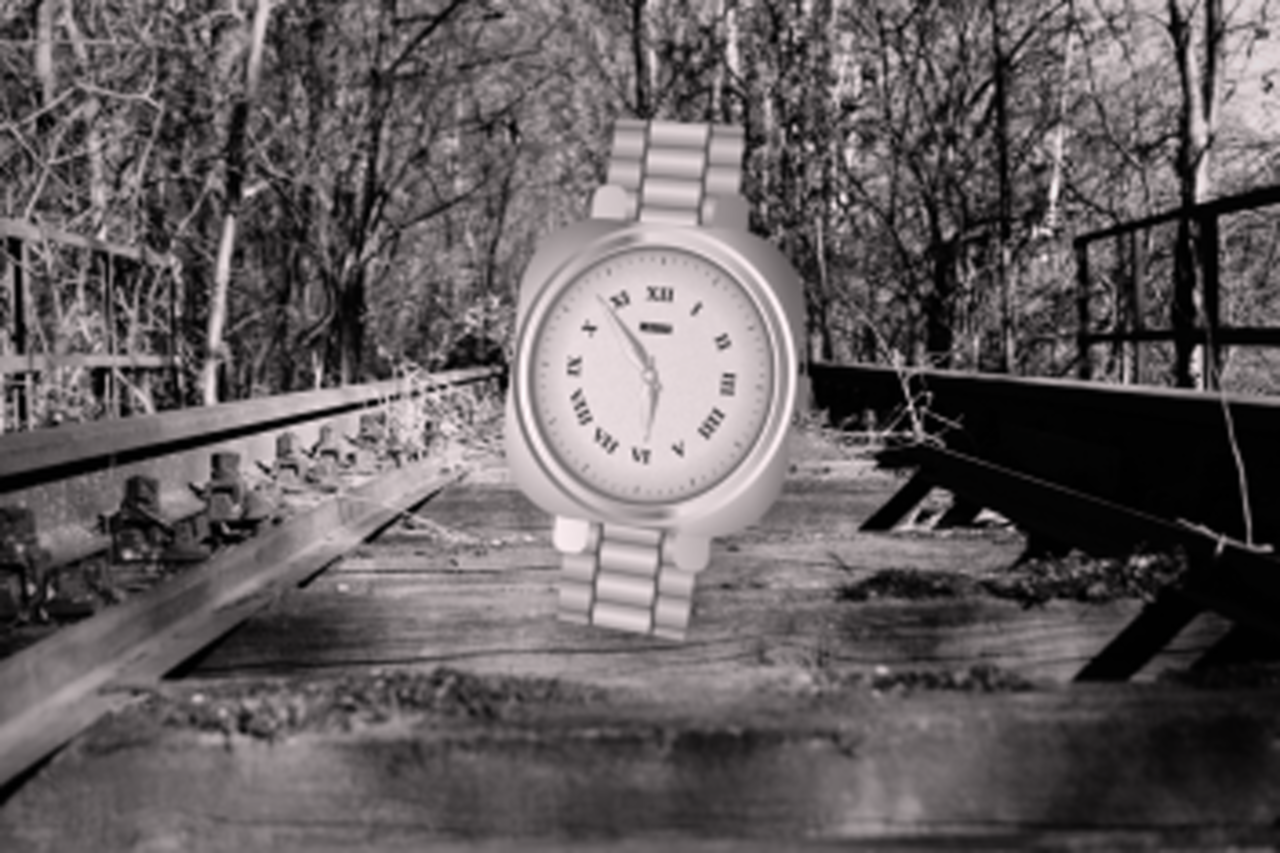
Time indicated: 5:53
